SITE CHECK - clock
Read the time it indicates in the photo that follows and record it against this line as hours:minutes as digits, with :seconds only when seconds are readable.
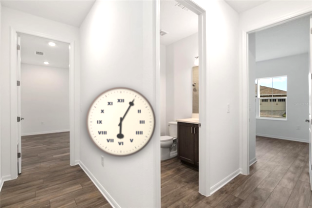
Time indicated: 6:05
